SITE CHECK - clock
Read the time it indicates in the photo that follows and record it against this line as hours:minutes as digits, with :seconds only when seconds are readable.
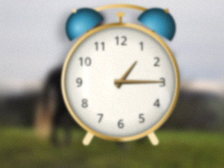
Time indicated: 1:15
